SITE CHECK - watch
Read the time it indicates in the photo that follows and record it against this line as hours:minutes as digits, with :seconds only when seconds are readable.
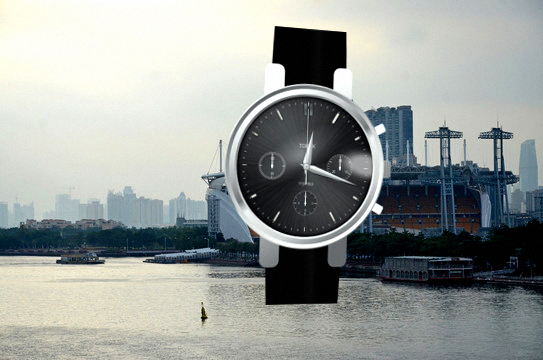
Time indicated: 12:18
